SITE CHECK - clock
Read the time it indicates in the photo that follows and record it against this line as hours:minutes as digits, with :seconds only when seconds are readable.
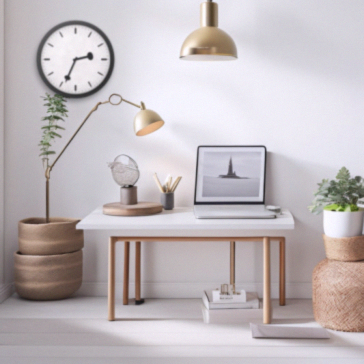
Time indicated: 2:34
